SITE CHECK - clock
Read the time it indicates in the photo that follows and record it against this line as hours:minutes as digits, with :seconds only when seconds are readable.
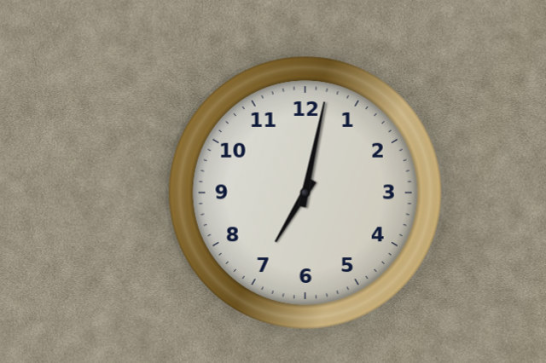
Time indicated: 7:02
